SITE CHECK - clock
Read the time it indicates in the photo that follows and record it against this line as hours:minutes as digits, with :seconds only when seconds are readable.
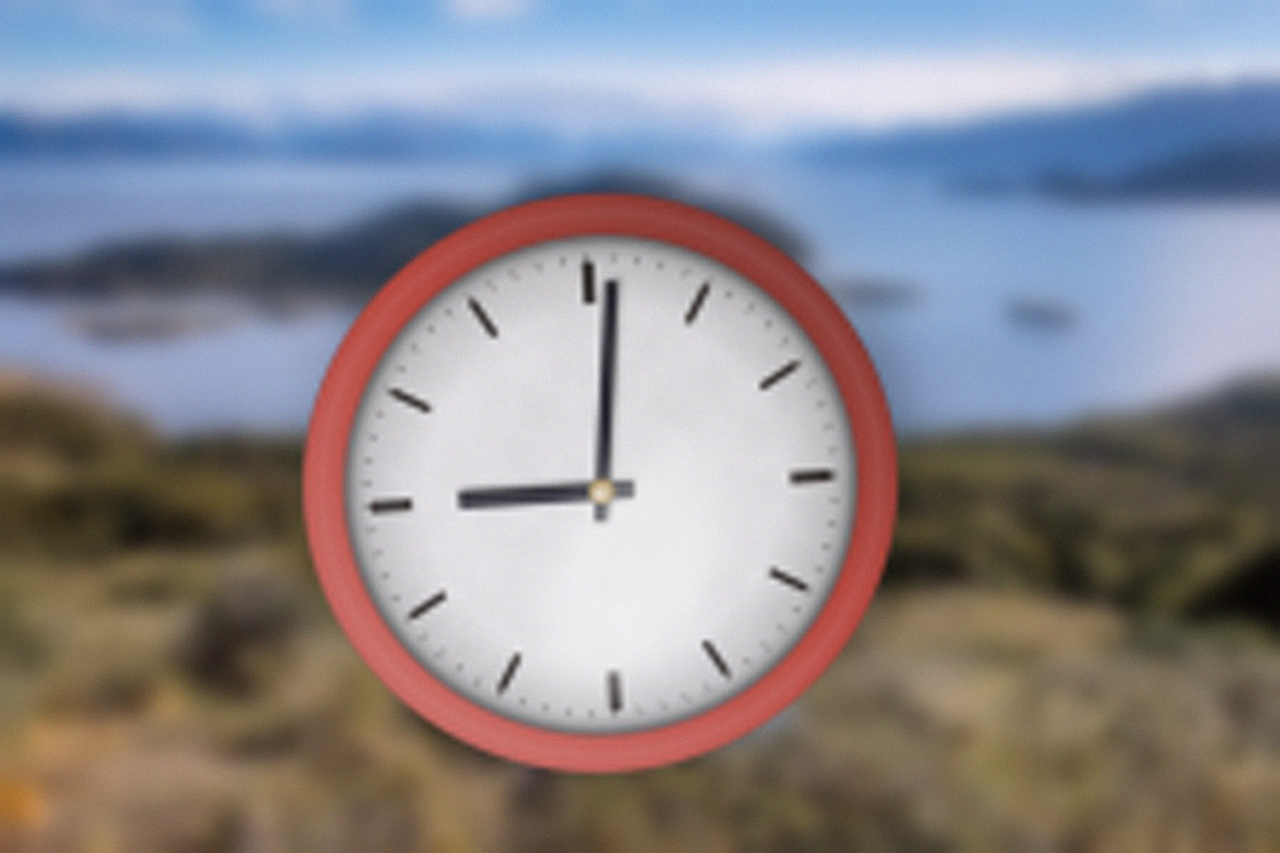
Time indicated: 9:01
